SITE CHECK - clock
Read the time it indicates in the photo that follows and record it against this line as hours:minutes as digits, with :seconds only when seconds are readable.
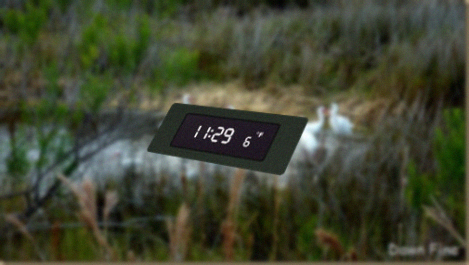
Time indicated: 11:29
